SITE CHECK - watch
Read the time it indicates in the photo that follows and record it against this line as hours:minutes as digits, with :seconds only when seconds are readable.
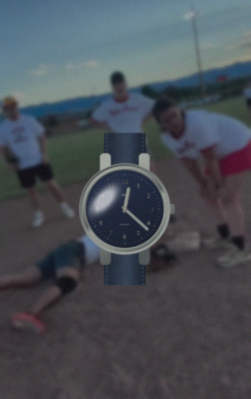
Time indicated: 12:22
